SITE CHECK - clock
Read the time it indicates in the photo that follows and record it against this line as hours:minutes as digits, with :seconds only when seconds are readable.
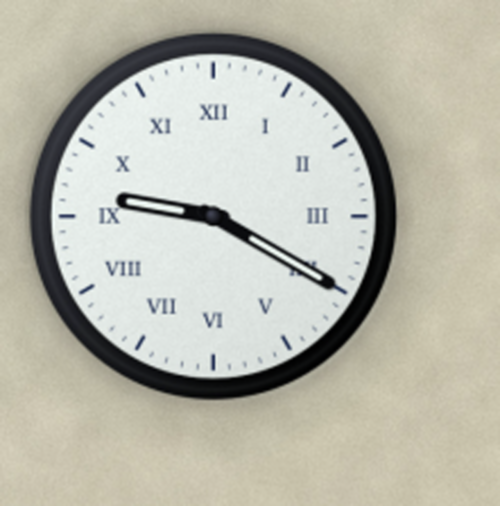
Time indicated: 9:20
